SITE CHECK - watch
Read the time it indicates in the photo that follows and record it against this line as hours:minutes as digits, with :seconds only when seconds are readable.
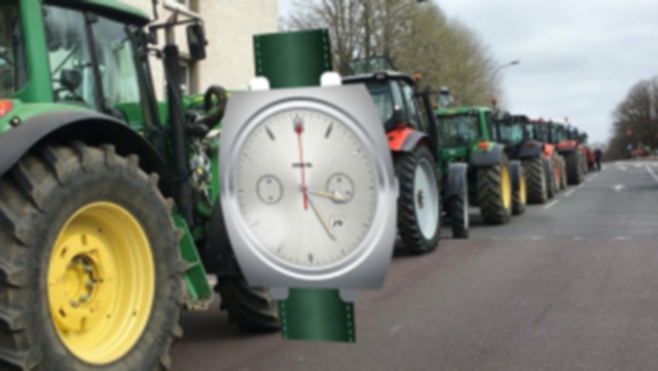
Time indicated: 3:25
